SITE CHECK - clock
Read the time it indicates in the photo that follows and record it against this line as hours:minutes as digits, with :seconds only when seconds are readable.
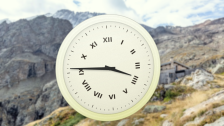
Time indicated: 3:46
